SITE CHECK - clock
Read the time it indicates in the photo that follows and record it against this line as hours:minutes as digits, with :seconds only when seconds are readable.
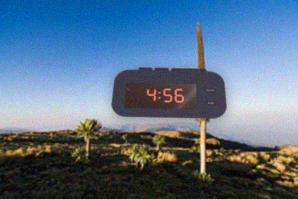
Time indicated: 4:56
